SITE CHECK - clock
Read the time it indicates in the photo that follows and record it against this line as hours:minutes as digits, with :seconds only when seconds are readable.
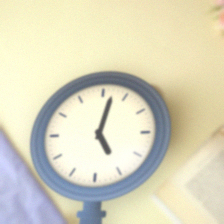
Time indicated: 5:02
